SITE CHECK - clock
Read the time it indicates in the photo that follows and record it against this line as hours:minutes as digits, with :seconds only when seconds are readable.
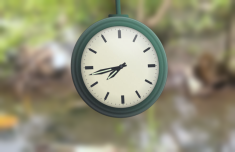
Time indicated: 7:43
